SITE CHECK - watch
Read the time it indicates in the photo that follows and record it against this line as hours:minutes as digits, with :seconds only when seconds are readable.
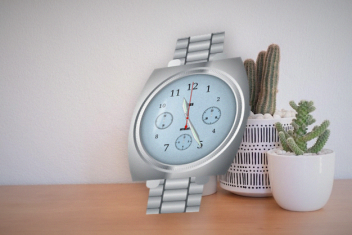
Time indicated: 11:25
